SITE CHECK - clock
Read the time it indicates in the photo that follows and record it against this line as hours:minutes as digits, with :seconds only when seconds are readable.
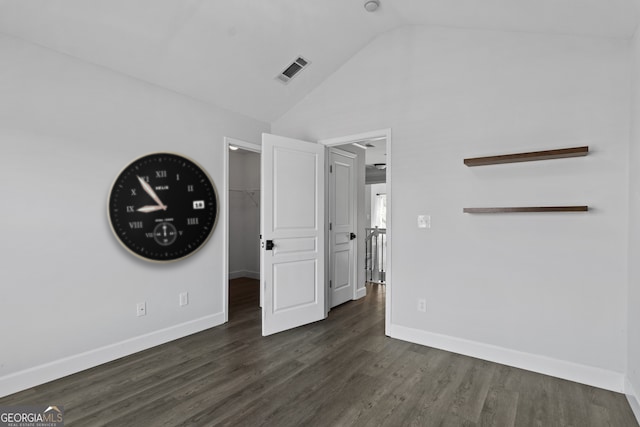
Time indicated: 8:54
